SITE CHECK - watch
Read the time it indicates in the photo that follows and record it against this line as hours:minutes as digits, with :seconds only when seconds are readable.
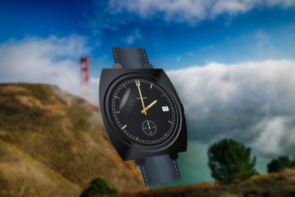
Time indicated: 2:00
